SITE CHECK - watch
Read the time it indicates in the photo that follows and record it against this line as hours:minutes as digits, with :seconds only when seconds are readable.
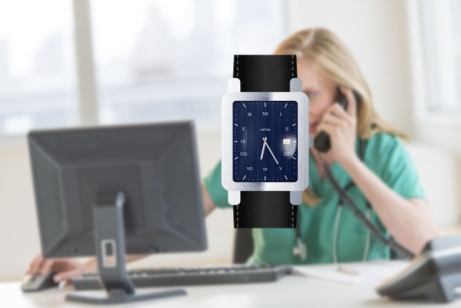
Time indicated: 6:25
